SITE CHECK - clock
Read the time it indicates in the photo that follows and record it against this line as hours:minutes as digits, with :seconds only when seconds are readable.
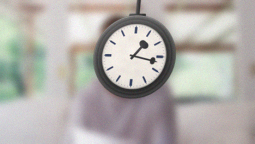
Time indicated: 1:17
